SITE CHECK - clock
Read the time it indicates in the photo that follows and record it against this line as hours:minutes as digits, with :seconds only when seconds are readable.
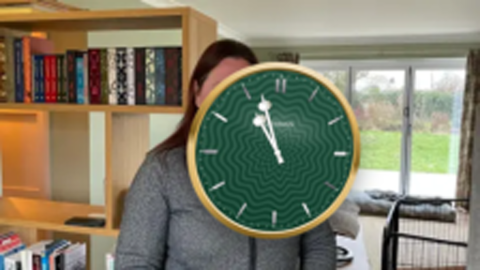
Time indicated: 10:57
